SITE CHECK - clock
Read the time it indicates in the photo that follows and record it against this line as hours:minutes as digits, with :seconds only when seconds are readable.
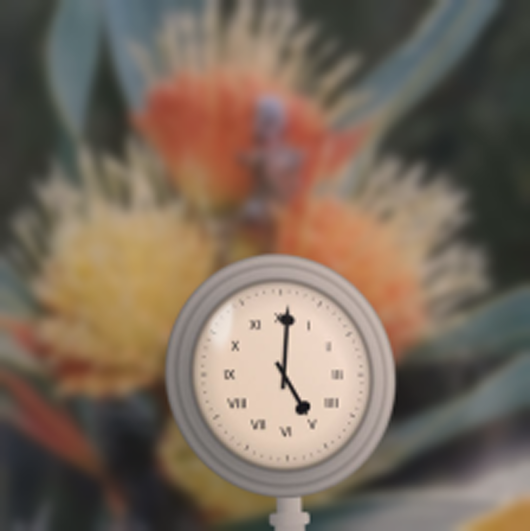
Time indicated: 5:01
